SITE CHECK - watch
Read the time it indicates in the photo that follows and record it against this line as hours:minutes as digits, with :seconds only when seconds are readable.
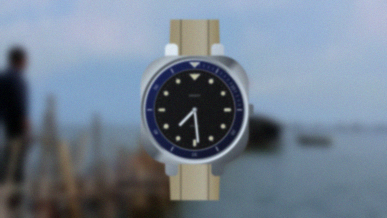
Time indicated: 7:29
